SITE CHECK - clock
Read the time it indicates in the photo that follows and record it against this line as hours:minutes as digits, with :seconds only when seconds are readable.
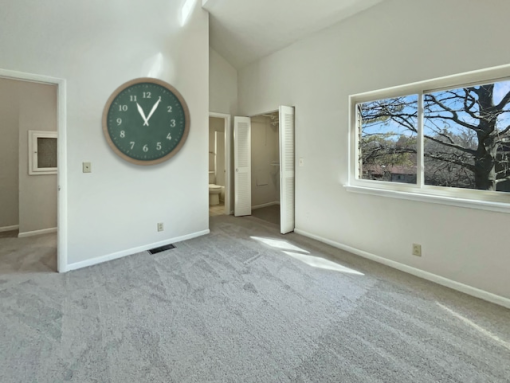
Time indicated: 11:05
